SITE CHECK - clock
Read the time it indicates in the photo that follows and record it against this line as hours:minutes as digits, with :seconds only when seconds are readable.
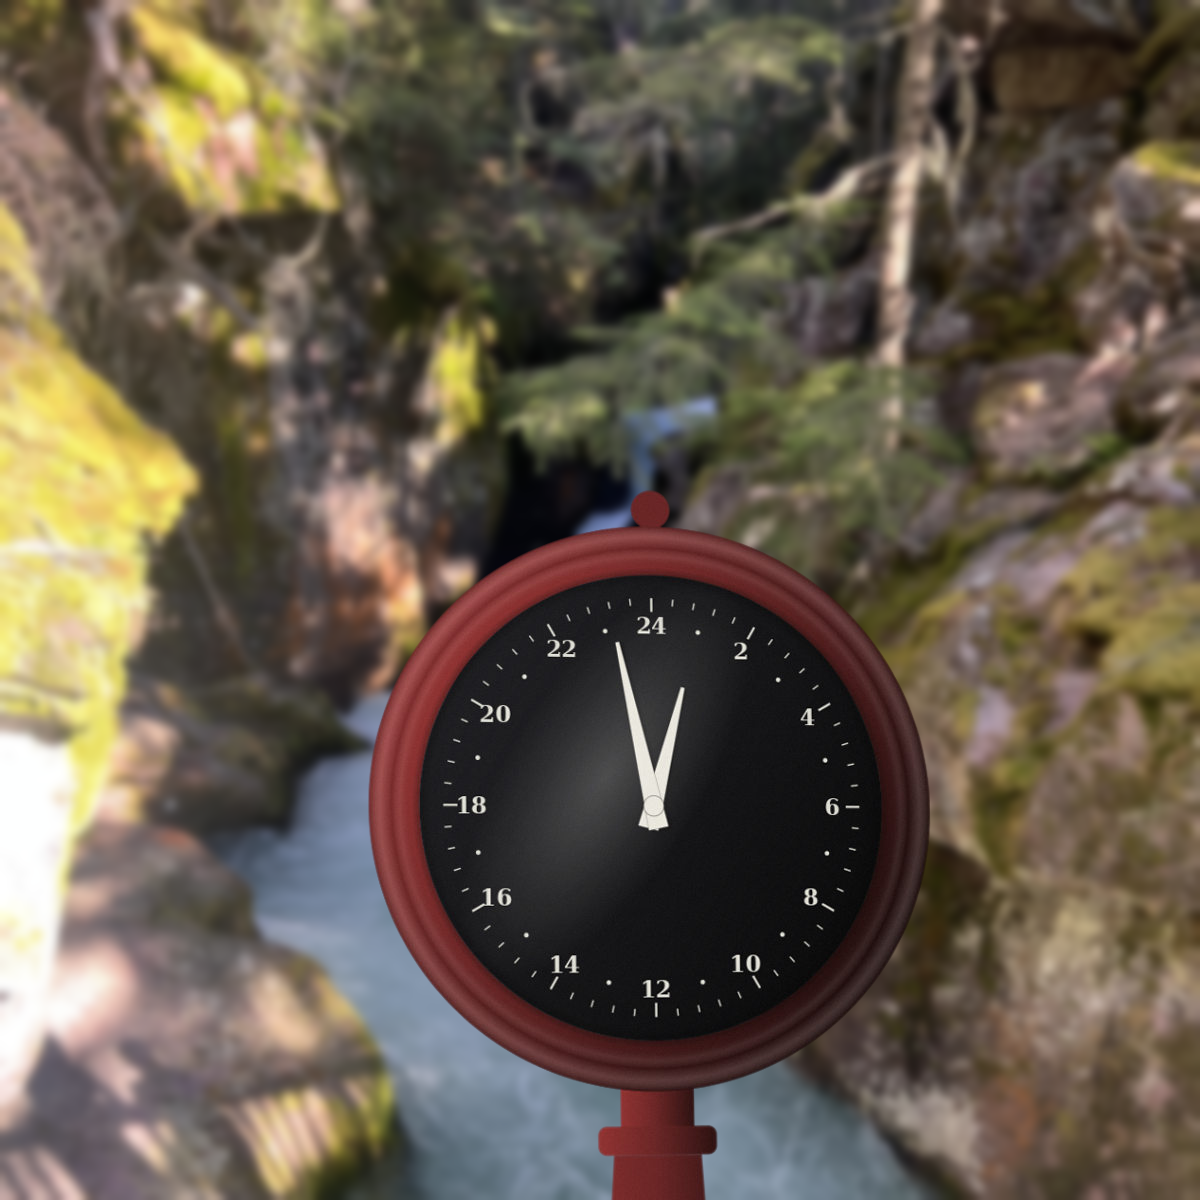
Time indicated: 0:58
